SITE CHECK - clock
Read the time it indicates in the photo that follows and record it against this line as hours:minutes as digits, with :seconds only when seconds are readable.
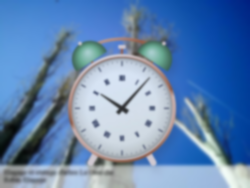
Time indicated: 10:07
